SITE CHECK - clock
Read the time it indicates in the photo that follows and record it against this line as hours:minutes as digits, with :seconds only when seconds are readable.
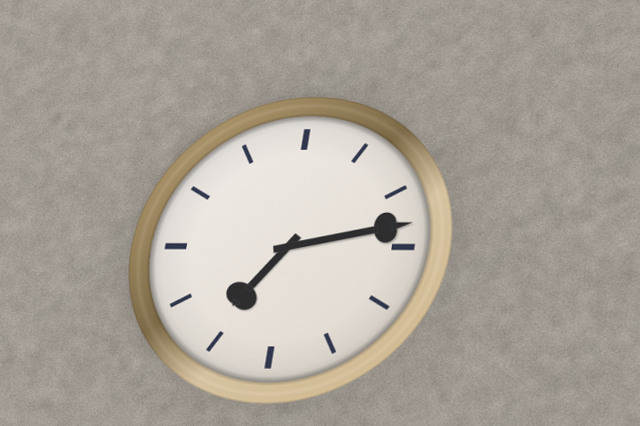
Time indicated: 7:13
